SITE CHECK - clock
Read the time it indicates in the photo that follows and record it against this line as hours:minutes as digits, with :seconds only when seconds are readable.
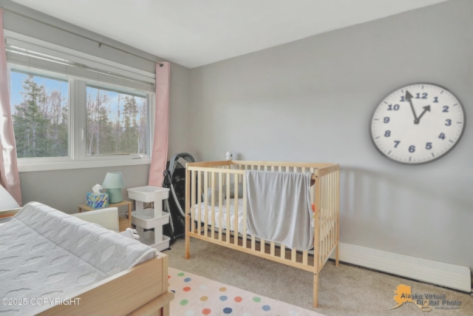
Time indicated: 12:56
